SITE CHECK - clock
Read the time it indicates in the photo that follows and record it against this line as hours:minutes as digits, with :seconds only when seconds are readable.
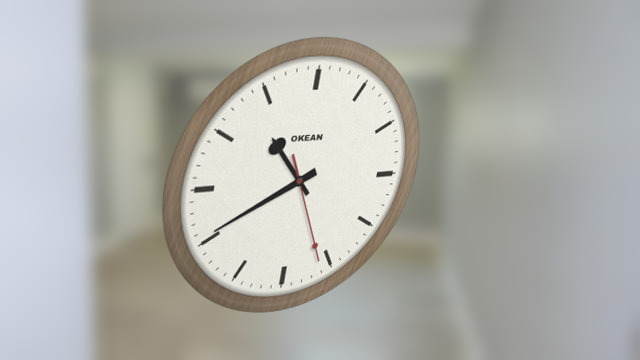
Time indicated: 10:40:26
